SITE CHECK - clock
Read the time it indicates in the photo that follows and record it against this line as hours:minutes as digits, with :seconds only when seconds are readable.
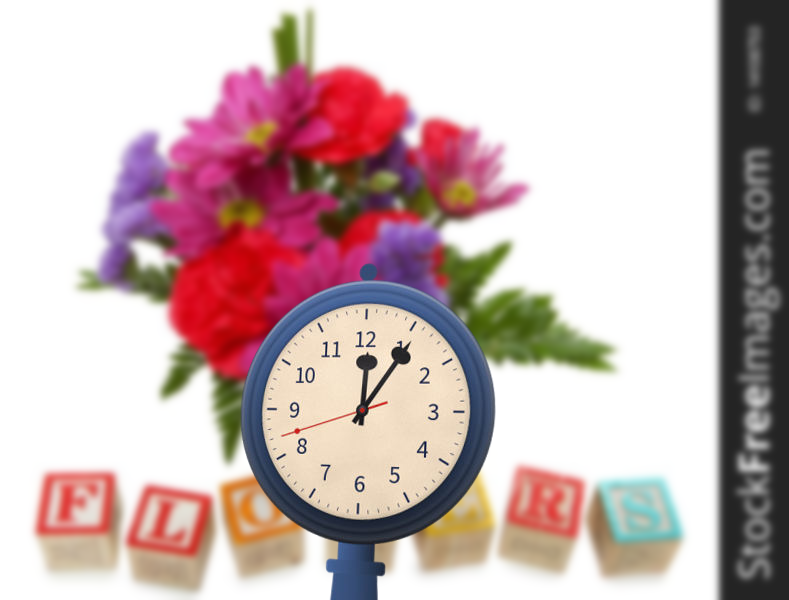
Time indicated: 12:05:42
